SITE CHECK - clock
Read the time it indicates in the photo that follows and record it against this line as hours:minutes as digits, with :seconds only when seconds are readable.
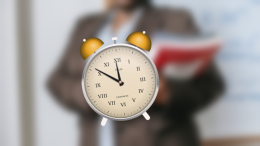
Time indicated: 11:51
